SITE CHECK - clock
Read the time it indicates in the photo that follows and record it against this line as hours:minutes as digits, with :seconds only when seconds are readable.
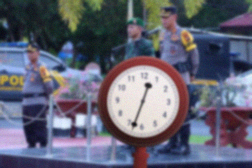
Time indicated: 12:33
